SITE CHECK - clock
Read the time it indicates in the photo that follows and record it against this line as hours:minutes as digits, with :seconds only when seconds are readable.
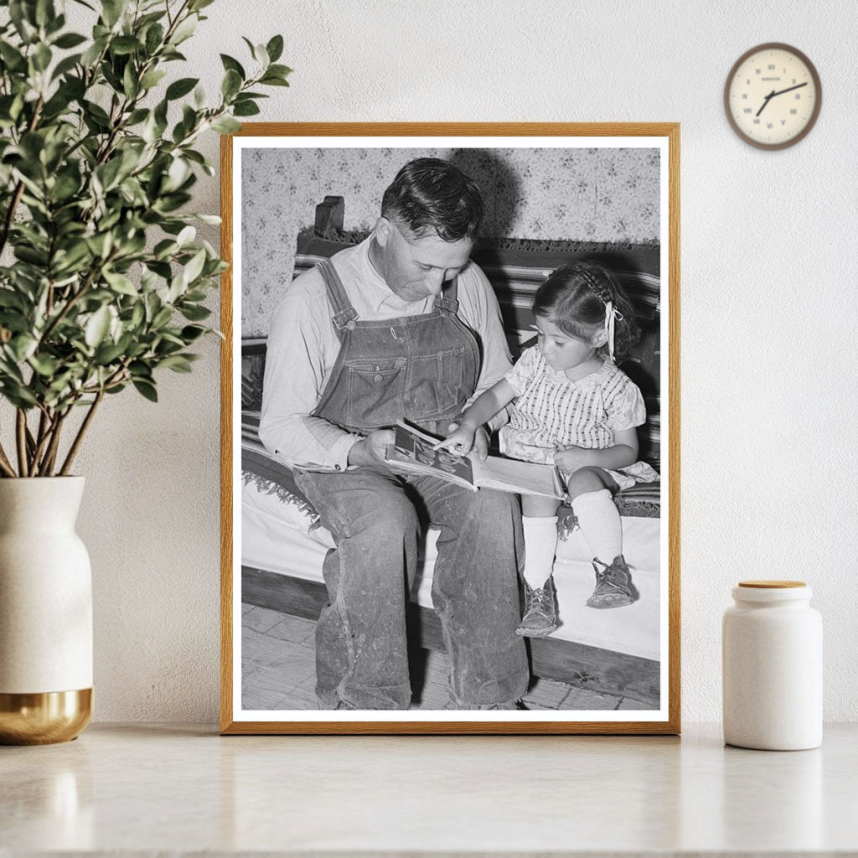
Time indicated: 7:12
